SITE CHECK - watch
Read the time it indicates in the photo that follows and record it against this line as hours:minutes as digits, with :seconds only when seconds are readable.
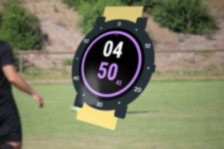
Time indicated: 4:50
